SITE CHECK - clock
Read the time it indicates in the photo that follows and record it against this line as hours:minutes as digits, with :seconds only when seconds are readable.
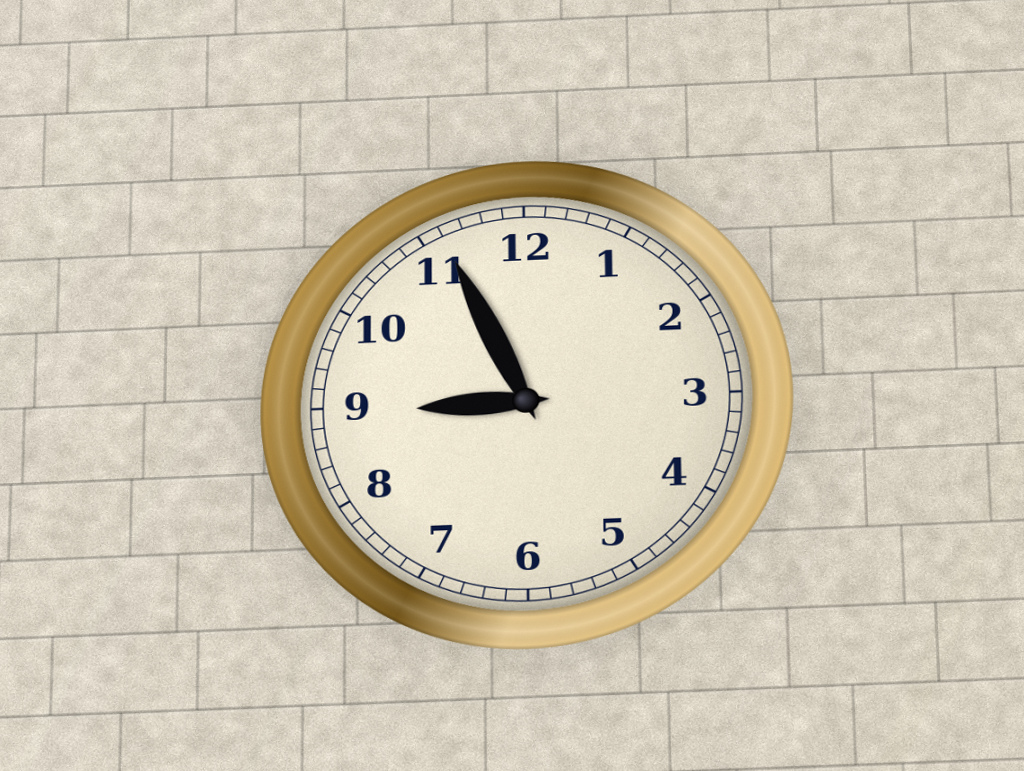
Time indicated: 8:56
